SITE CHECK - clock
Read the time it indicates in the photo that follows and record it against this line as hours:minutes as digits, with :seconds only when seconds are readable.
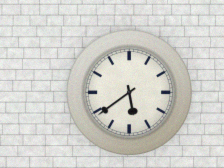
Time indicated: 5:39
